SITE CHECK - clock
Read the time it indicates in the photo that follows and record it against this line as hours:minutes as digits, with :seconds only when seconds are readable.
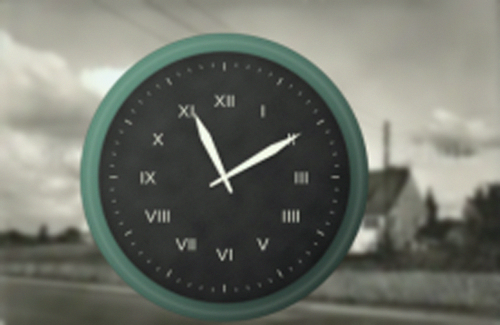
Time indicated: 11:10
